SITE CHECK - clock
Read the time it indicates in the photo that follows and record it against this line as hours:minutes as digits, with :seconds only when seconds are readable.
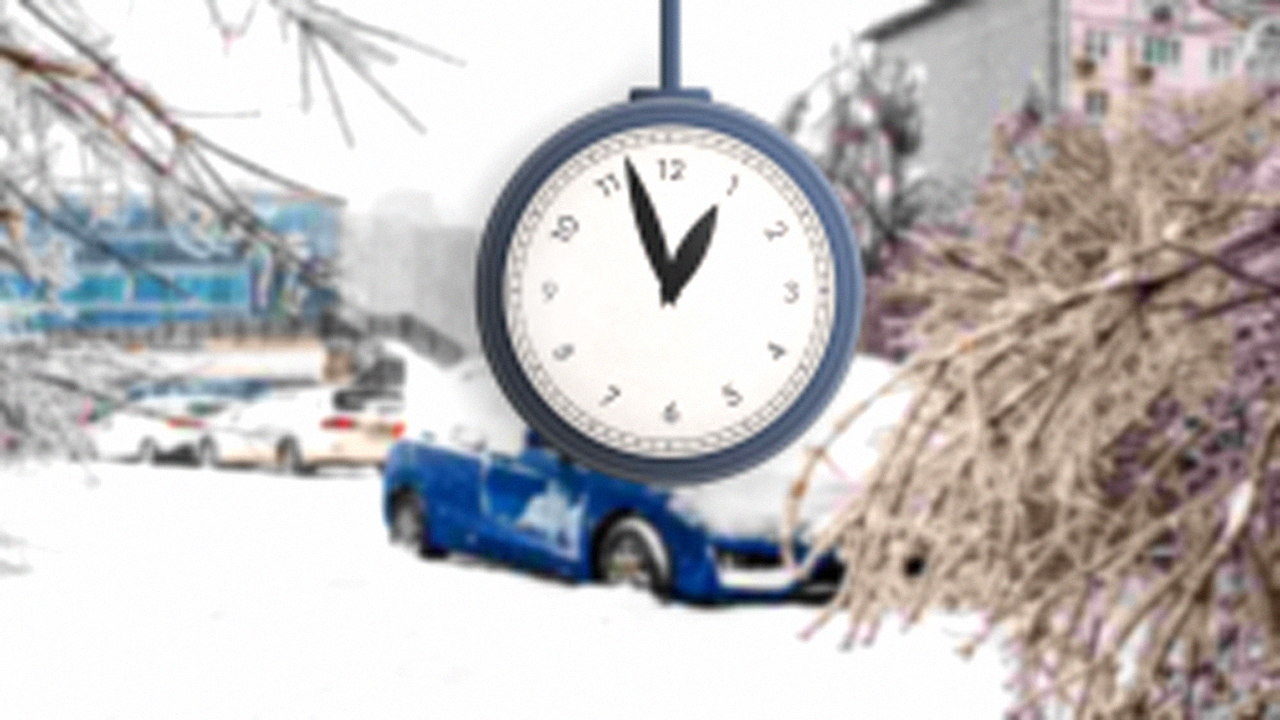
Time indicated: 12:57
